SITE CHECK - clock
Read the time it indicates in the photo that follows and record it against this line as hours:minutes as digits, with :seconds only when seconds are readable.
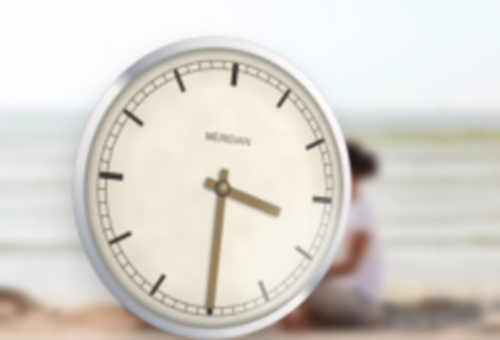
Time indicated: 3:30
